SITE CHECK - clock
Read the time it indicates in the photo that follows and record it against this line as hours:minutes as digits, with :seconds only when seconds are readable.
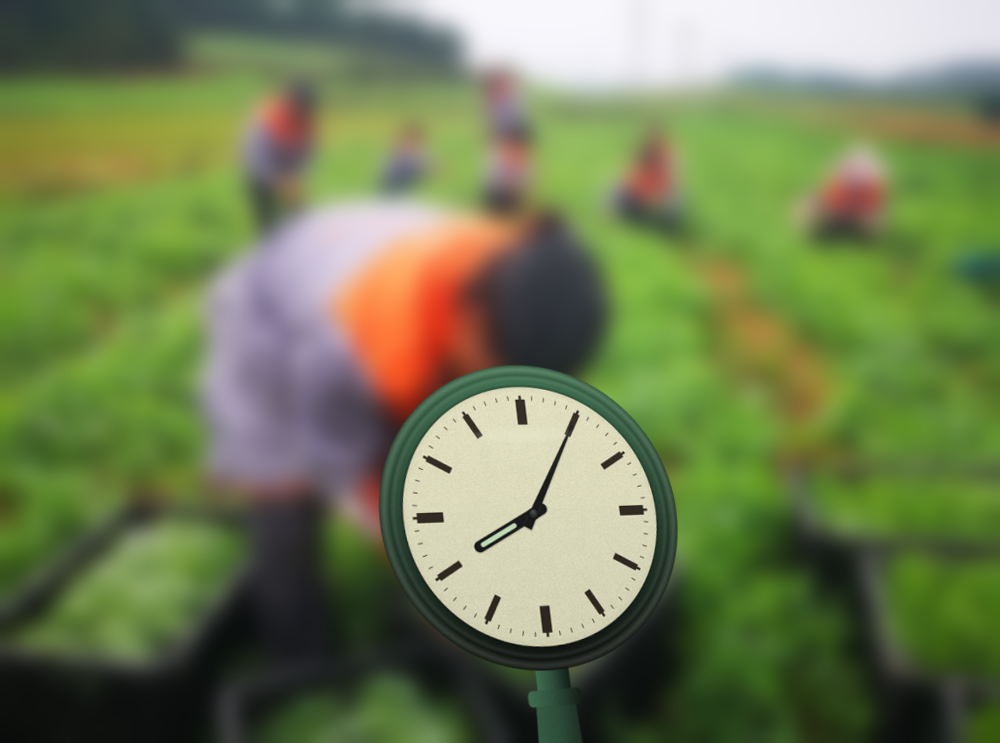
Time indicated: 8:05
